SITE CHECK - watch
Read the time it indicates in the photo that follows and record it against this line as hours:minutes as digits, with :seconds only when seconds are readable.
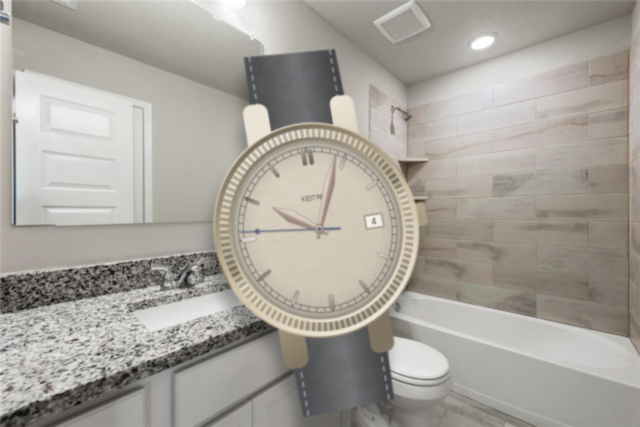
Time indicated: 10:03:46
